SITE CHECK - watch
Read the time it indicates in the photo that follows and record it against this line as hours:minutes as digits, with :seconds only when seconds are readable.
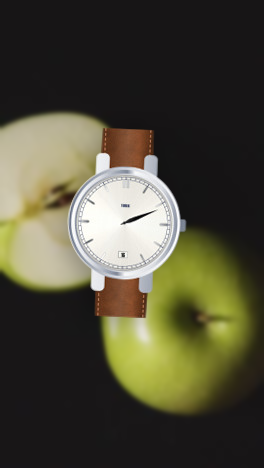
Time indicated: 2:11
